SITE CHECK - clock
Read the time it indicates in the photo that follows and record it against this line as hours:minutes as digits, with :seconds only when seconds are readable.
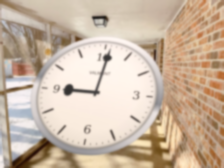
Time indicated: 9:01
